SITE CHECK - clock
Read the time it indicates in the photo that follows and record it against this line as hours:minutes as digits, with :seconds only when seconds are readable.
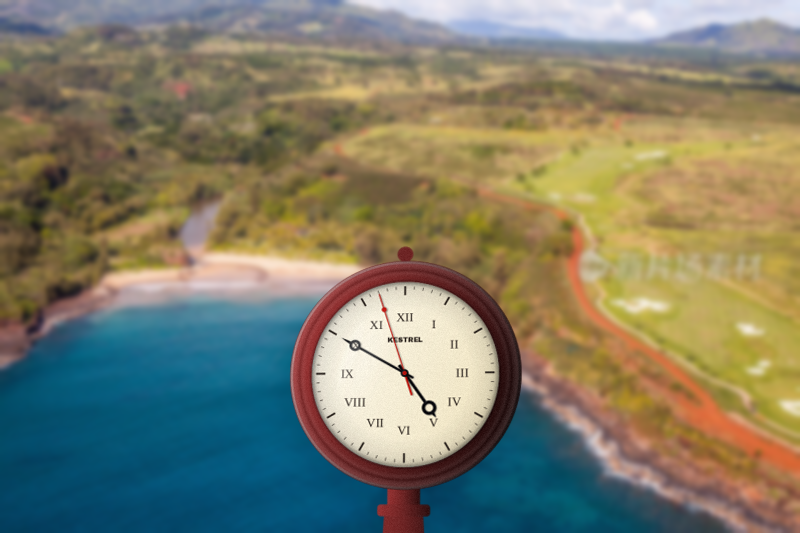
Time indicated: 4:49:57
